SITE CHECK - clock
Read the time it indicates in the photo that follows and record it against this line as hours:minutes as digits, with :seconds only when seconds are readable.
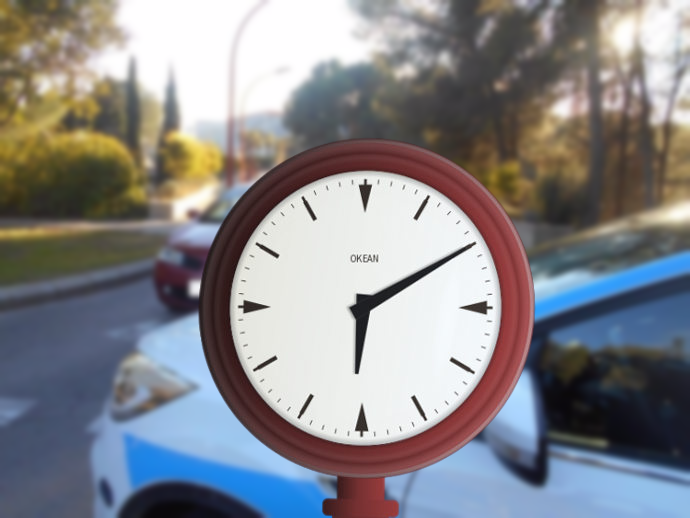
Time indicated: 6:10
